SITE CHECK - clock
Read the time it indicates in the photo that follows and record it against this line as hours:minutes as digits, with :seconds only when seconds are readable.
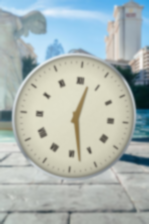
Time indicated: 12:28
